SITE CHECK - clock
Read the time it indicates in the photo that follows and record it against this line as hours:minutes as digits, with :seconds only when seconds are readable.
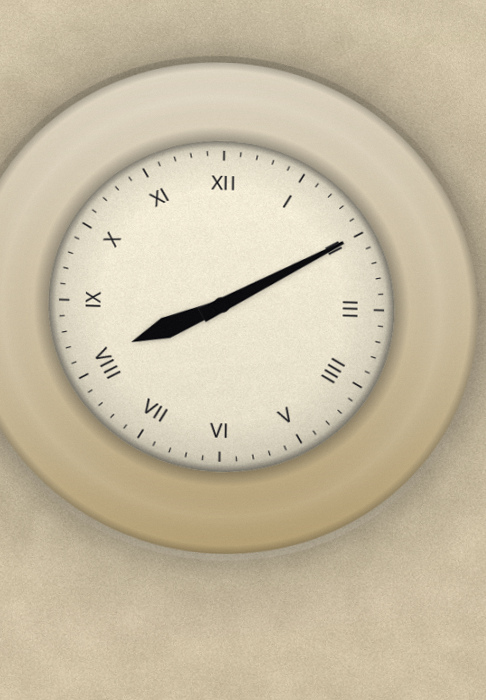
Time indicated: 8:10
